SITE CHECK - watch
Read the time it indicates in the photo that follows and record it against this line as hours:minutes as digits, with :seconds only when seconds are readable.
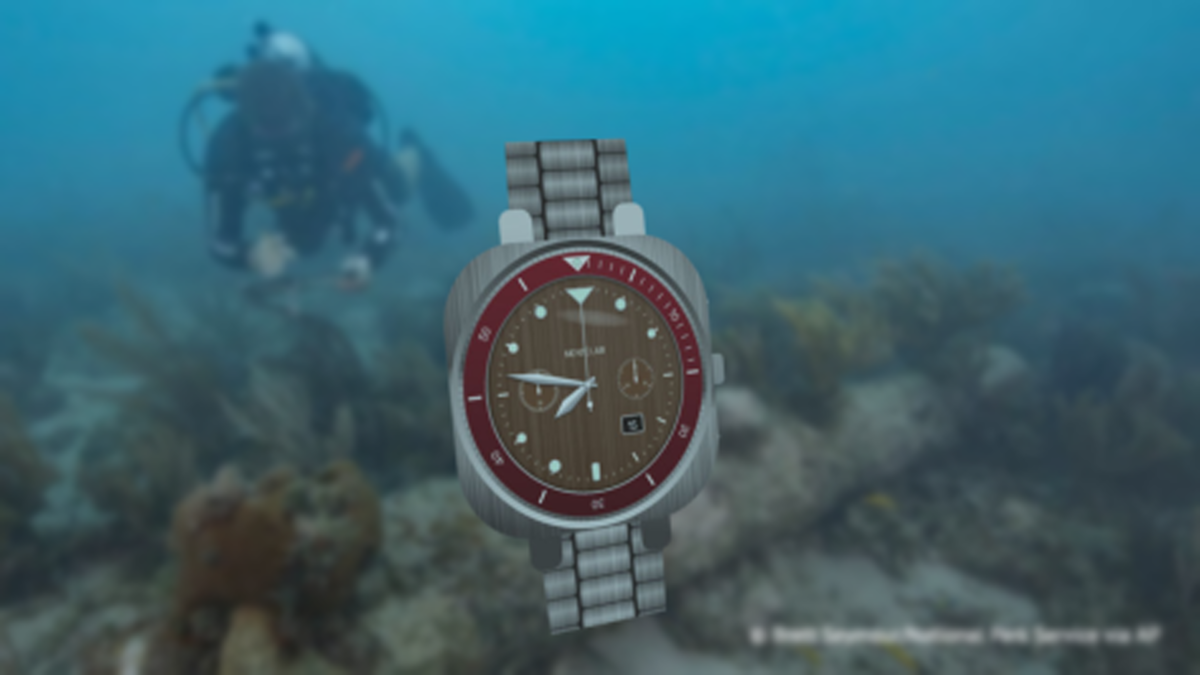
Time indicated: 7:47
